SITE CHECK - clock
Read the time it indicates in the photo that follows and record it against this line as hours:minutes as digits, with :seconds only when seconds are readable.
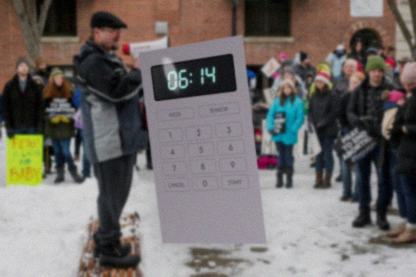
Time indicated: 6:14
